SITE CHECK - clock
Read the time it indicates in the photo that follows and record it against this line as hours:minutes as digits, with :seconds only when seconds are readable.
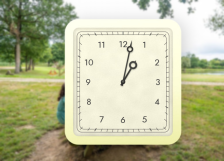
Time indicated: 1:02
